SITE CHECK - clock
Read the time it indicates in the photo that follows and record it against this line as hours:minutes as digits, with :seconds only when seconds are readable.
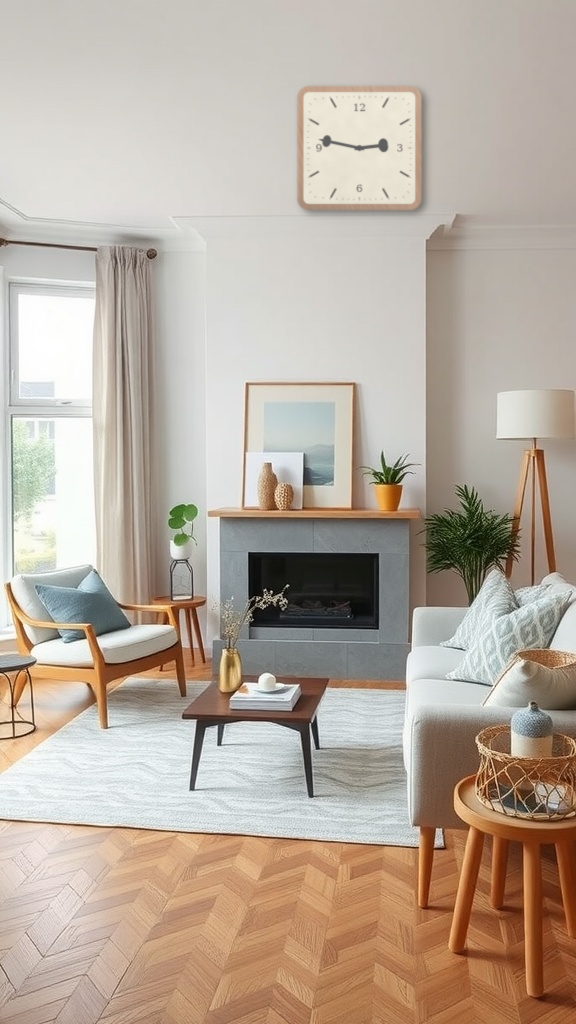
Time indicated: 2:47
